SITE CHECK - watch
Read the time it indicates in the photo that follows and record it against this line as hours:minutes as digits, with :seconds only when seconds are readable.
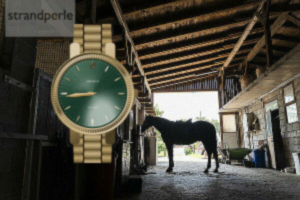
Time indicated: 8:44
